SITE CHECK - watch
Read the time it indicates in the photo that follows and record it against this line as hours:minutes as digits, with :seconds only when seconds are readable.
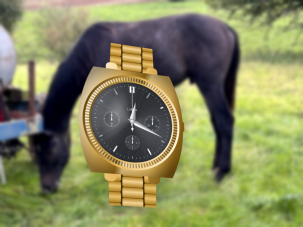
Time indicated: 12:19
